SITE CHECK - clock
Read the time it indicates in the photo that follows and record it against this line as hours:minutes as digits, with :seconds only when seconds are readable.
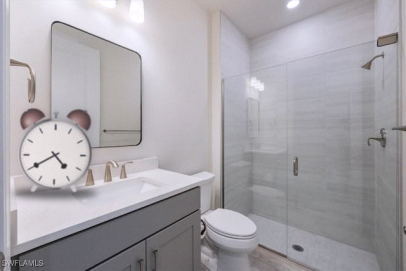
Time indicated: 4:40
